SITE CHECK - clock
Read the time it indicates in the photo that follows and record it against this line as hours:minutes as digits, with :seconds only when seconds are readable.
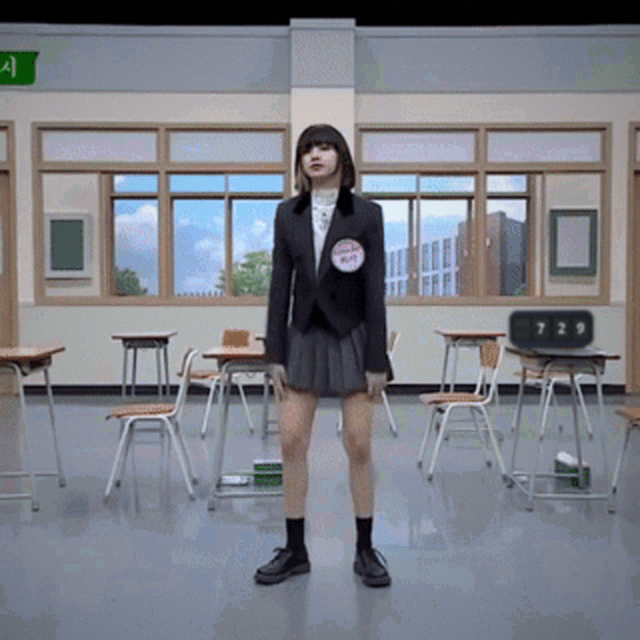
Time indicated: 7:29
